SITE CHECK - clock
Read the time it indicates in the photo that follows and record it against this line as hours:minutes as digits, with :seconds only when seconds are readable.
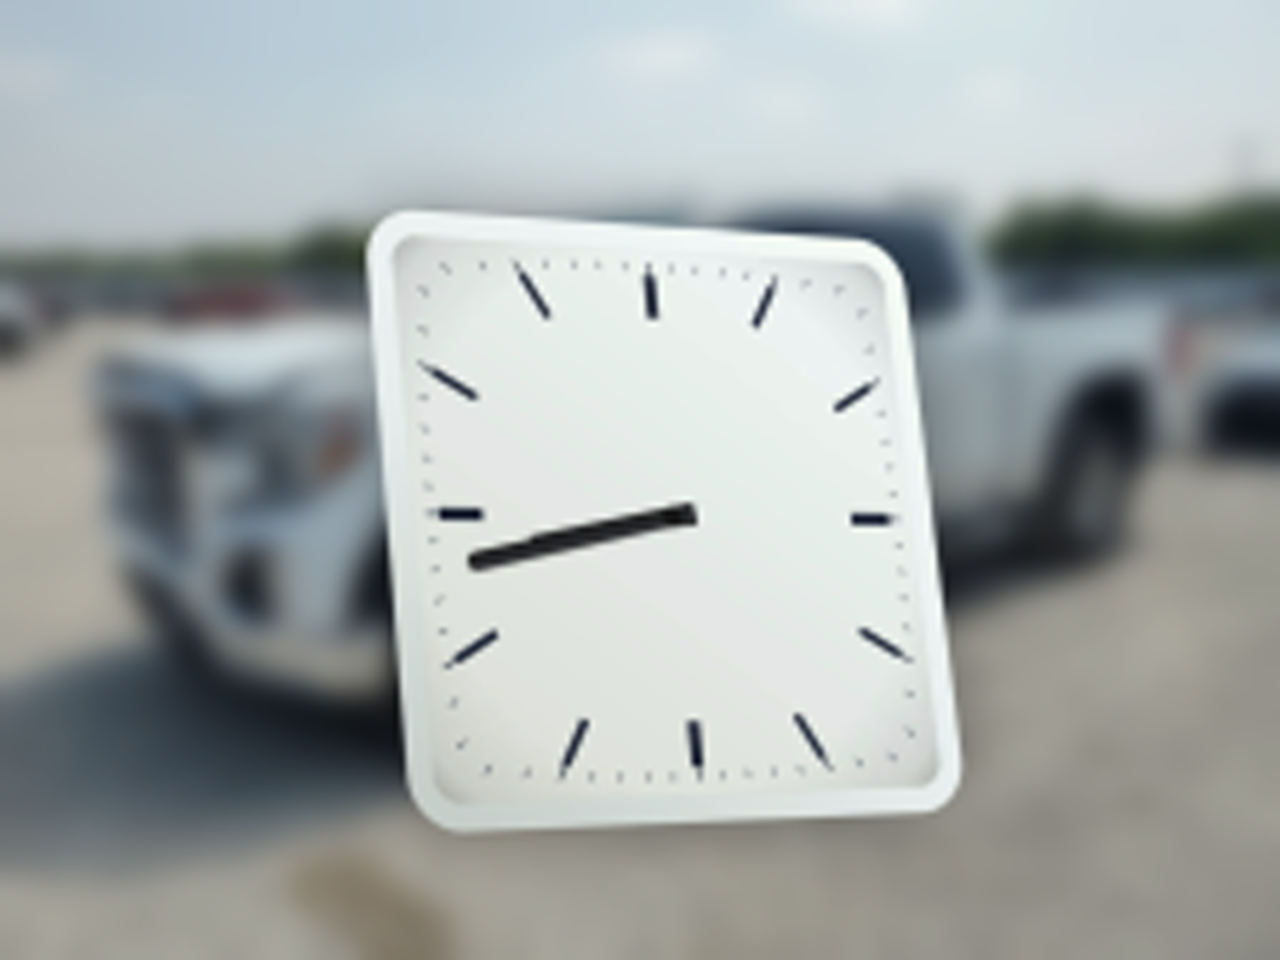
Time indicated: 8:43
